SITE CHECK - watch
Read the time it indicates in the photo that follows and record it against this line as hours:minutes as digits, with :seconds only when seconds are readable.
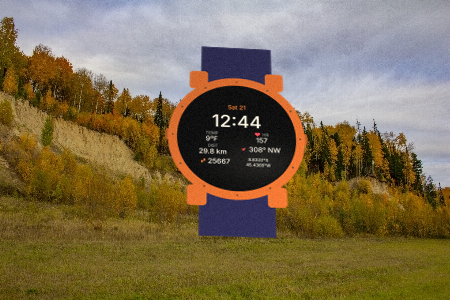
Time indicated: 12:44
